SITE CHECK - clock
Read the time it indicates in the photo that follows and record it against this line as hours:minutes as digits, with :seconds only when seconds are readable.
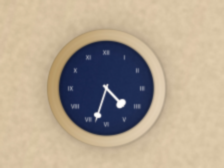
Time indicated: 4:33
